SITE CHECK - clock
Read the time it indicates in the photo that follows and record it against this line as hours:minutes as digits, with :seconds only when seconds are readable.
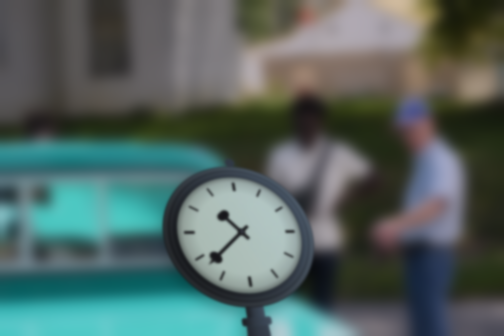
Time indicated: 10:38
